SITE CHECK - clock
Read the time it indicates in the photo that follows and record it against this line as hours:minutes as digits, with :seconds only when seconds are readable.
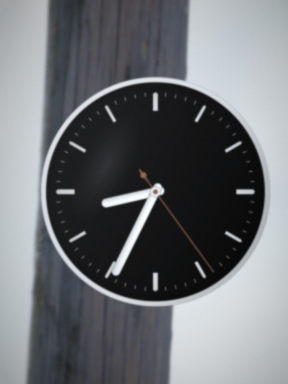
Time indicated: 8:34:24
